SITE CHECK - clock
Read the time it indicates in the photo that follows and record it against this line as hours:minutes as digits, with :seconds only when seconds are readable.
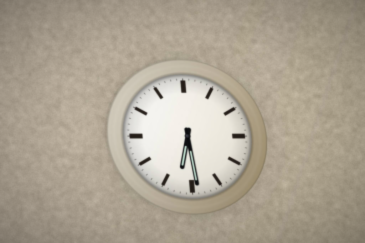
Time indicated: 6:29
